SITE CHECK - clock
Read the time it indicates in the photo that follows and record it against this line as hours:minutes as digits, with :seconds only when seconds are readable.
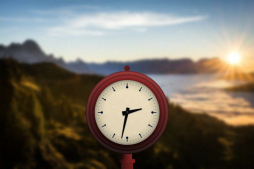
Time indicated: 2:32
